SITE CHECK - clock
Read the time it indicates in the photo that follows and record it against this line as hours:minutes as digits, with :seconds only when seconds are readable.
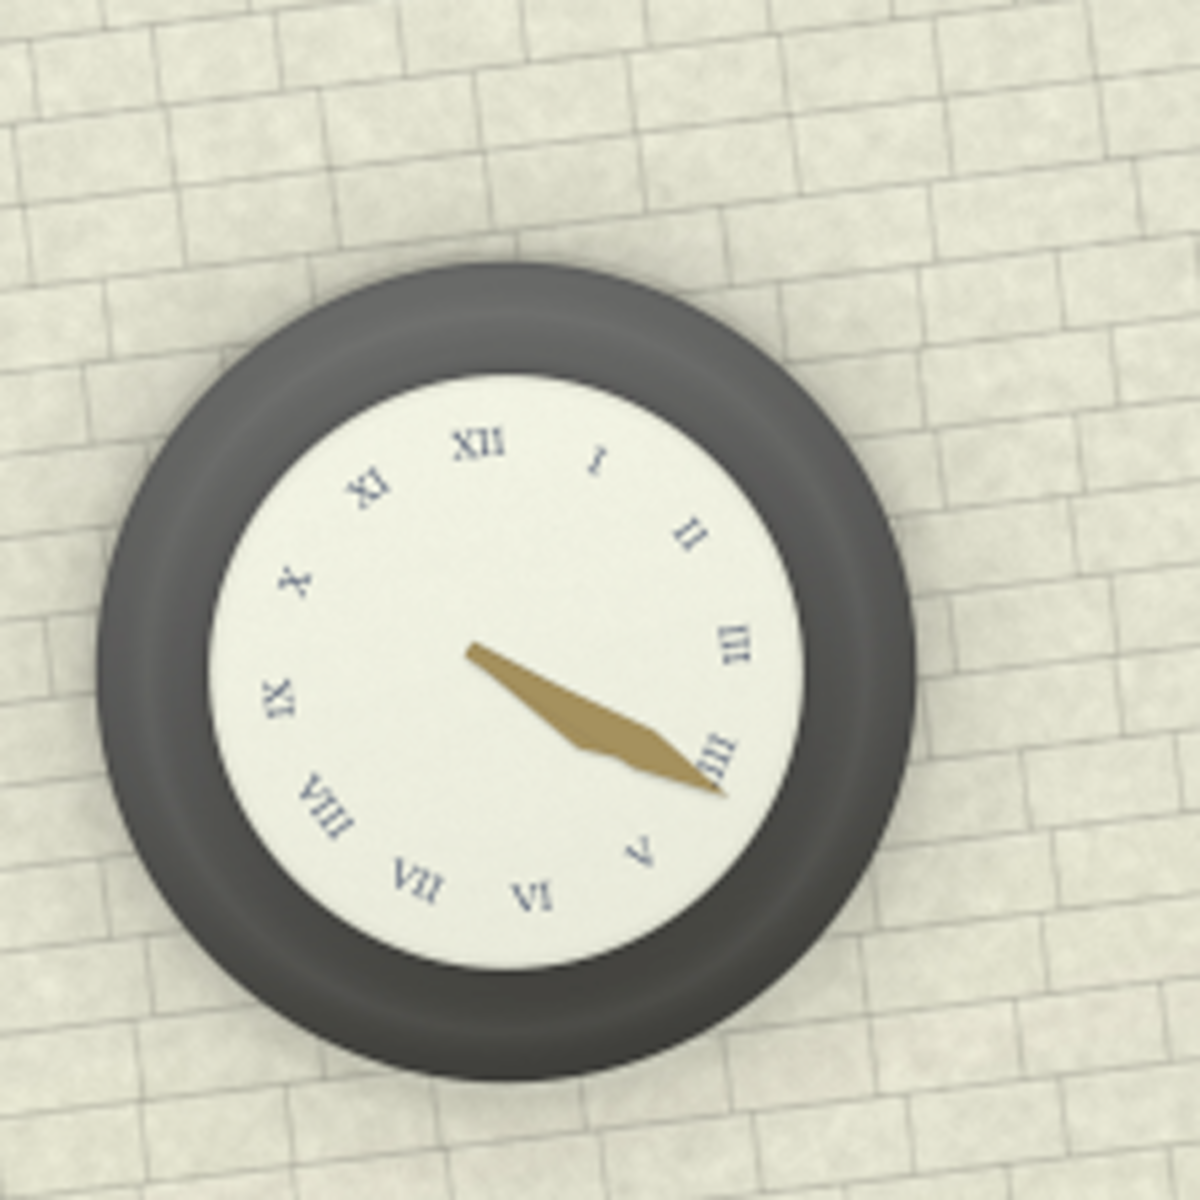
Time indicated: 4:21
